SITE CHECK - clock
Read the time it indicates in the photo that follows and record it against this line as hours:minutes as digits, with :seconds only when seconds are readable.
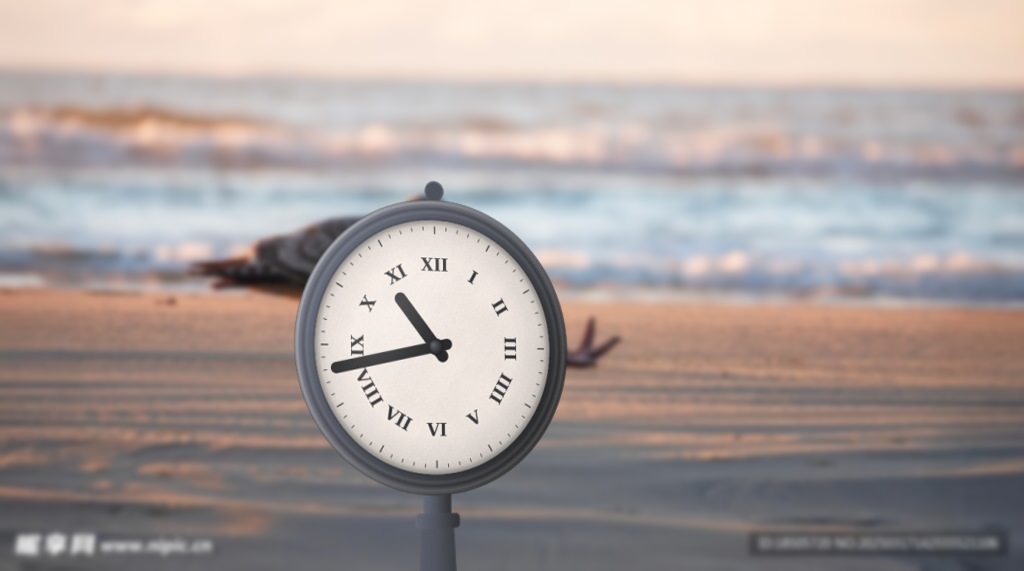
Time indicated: 10:43
